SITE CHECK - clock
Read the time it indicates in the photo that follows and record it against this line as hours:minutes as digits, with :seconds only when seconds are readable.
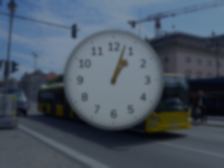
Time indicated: 1:03
